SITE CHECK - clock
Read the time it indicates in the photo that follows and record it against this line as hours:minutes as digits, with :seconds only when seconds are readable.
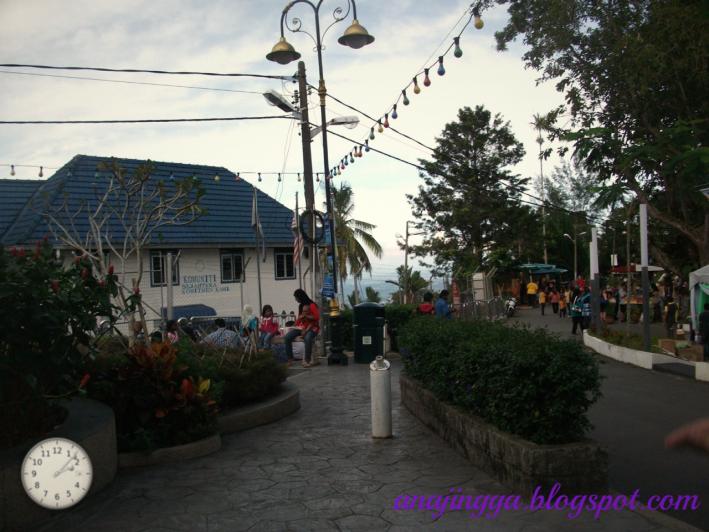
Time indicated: 2:07
